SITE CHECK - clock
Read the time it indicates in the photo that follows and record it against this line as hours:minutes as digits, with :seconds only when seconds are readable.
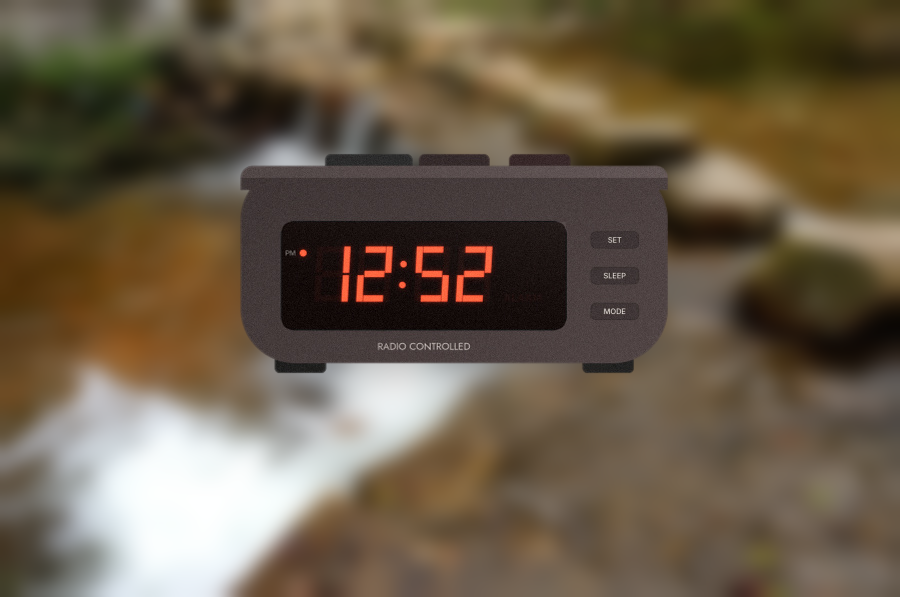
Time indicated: 12:52
